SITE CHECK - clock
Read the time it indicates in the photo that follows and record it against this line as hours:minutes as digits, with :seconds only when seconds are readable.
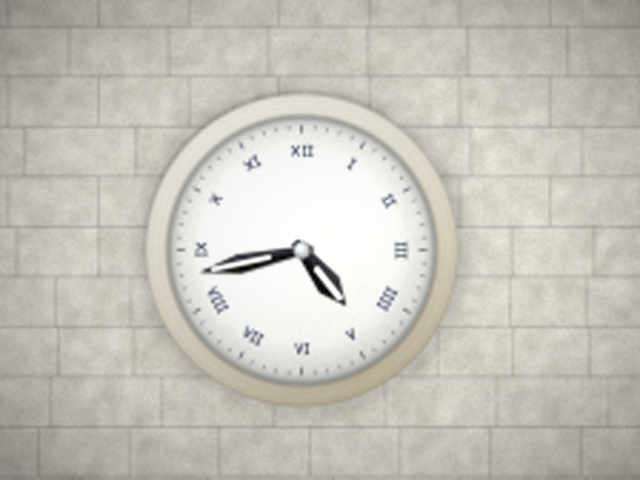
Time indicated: 4:43
